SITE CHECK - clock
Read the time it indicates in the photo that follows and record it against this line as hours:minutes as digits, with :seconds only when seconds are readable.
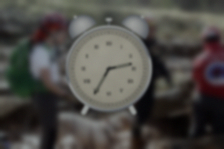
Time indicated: 2:35
